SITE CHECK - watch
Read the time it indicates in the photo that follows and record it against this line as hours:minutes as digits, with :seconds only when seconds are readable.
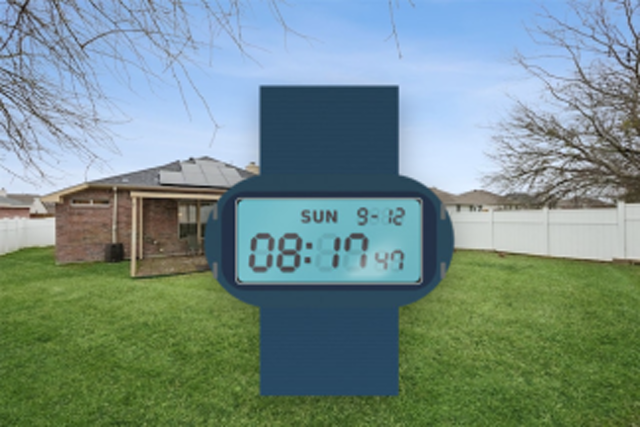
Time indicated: 8:17:47
